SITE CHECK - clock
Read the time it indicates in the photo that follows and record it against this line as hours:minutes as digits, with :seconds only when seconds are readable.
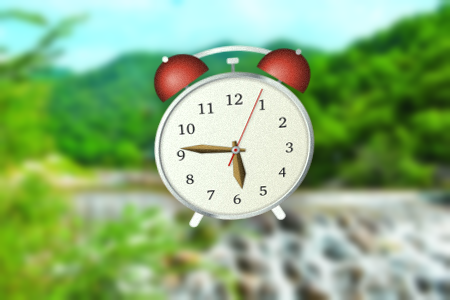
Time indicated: 5:46:04
